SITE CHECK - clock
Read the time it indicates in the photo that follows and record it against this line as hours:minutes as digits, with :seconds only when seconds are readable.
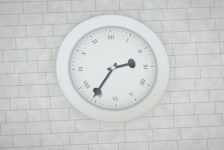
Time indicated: 2:36
